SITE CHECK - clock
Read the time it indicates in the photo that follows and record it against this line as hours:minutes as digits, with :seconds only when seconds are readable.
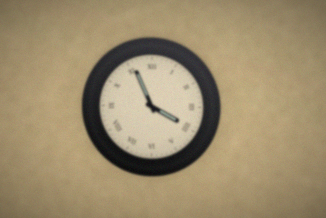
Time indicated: 3:56
